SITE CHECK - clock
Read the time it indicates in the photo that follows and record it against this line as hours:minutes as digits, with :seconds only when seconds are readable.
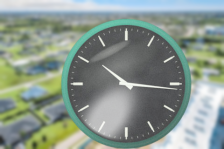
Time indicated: 10:16
